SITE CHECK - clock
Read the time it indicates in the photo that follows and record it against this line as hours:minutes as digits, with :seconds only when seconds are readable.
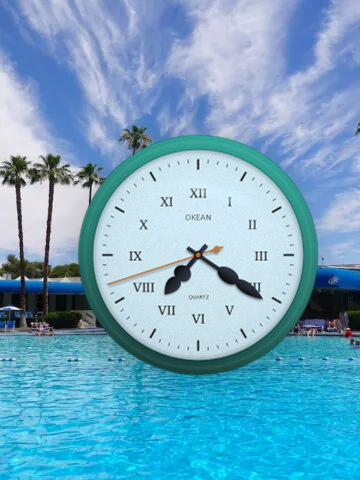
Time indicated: 7:20:42
